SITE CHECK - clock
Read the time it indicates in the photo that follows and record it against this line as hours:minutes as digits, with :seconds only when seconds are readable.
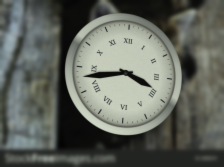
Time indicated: 3:43
